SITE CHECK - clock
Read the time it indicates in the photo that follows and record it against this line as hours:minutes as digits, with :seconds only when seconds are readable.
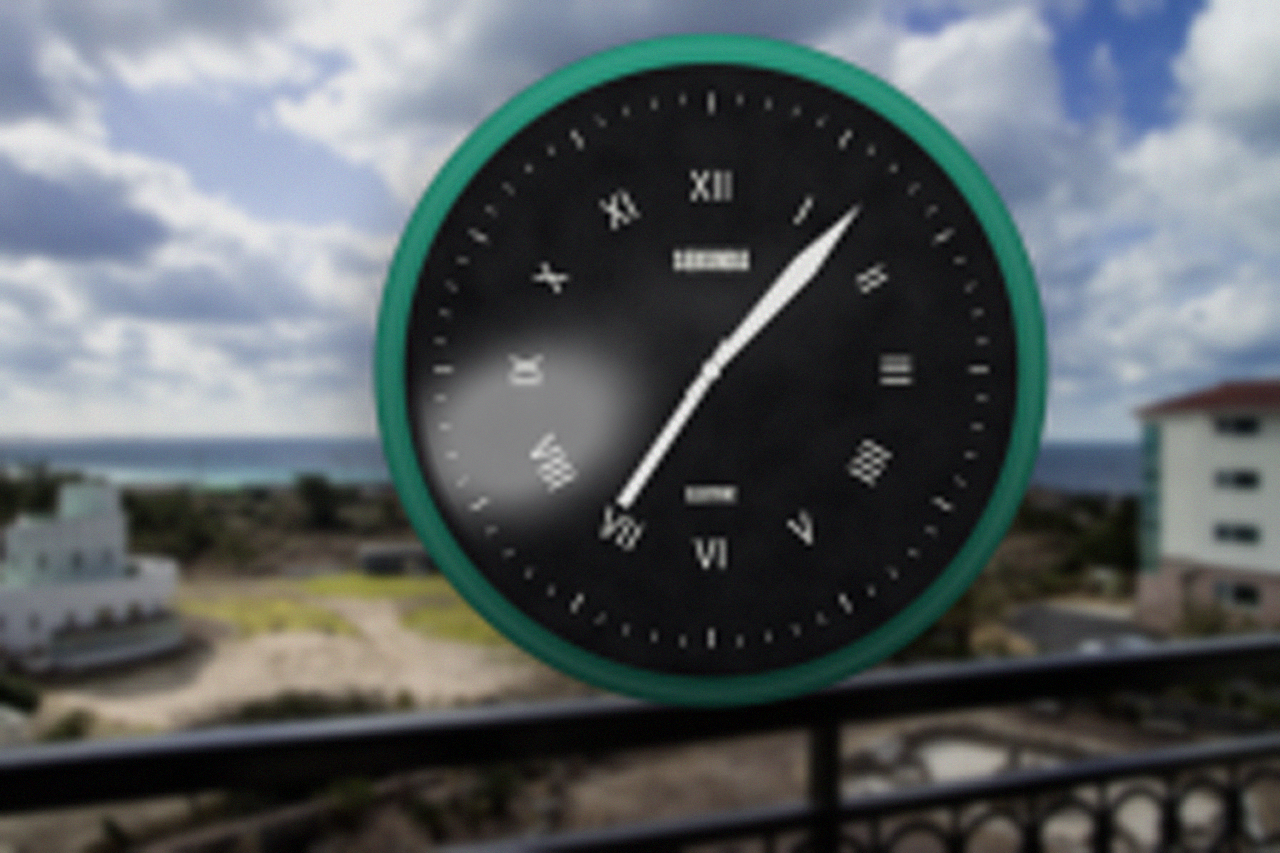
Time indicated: 7:07
